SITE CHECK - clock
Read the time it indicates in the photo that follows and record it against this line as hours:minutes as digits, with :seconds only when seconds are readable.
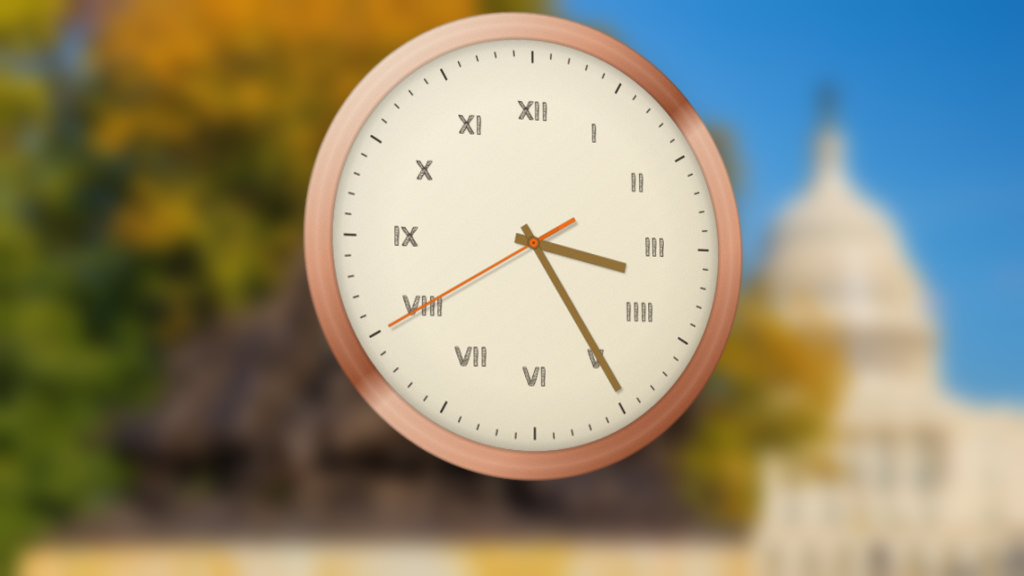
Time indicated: 3:24:40
